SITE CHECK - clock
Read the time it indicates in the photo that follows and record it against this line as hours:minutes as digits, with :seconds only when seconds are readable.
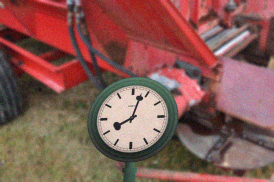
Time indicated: 8:03
